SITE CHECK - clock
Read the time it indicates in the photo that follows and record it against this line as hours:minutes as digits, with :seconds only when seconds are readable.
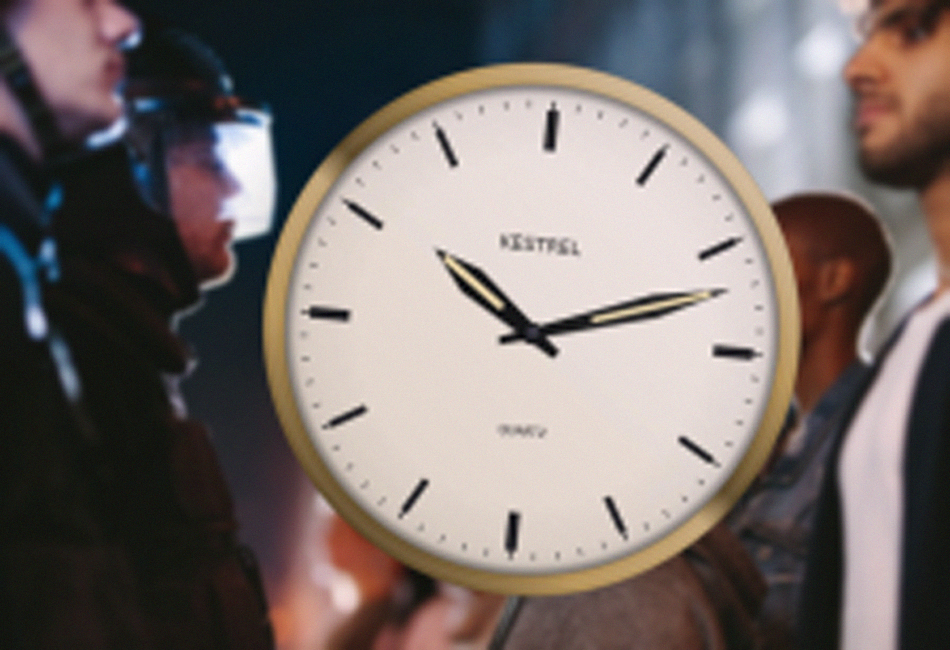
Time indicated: 10:12
